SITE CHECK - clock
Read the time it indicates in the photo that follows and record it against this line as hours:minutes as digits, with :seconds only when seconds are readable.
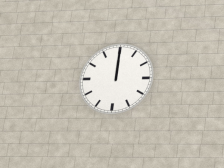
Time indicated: 12:00
